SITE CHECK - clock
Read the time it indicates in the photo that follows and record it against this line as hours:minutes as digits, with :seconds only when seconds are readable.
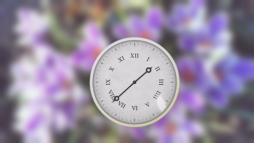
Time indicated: 1:38
